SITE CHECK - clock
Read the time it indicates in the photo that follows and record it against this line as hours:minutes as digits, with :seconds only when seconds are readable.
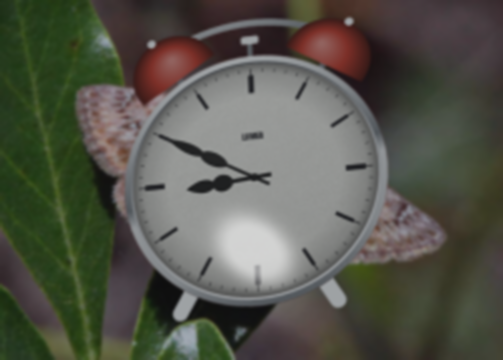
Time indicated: 8:50
